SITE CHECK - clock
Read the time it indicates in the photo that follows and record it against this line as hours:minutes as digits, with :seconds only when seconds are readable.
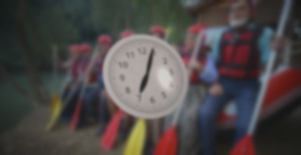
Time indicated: 7:04
